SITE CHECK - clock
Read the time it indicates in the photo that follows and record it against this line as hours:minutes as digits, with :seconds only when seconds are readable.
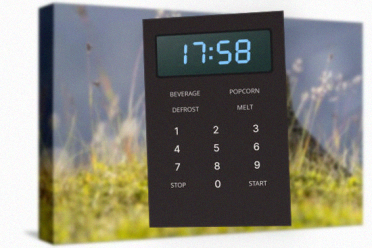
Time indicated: 17:58
